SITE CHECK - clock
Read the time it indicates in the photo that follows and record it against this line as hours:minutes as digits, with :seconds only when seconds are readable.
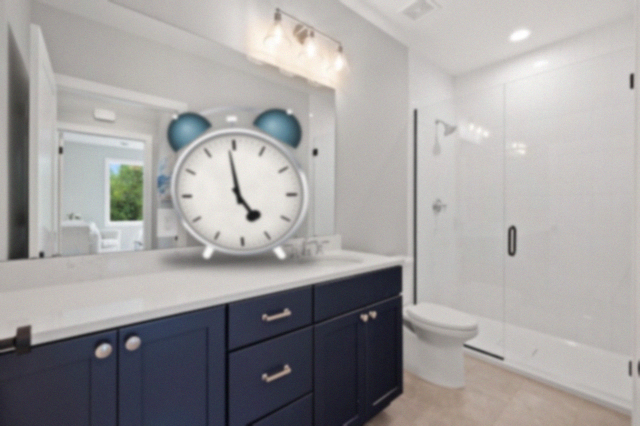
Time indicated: 4:59
